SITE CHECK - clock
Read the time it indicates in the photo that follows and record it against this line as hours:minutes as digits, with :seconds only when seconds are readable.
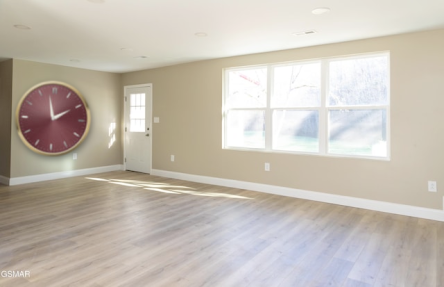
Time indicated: 1:58
